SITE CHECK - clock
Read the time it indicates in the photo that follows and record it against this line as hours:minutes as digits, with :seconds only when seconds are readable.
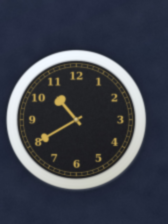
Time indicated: 10:40
